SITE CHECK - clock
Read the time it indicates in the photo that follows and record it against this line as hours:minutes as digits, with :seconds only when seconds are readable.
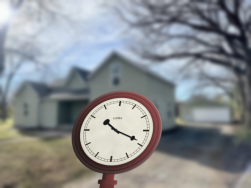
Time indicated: 10:19
